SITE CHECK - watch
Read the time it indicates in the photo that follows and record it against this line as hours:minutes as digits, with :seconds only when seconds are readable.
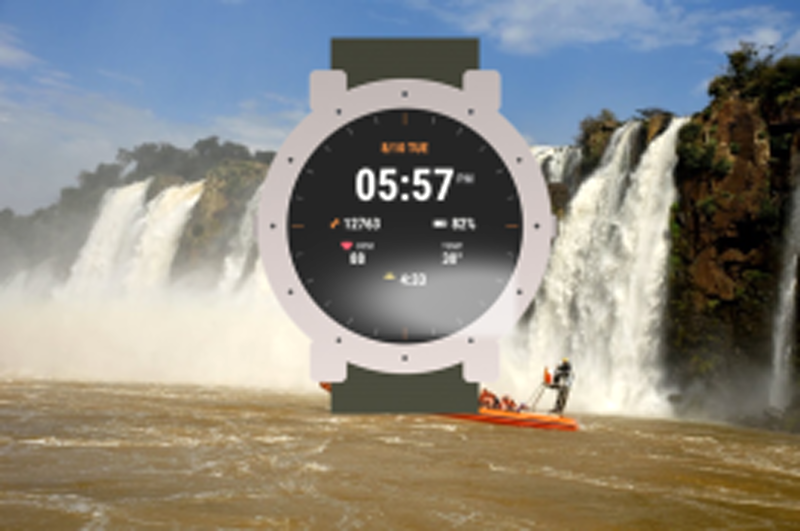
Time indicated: 5:57
